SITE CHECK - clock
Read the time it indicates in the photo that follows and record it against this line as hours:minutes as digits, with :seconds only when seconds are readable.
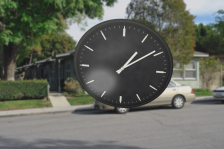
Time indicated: 1:09
